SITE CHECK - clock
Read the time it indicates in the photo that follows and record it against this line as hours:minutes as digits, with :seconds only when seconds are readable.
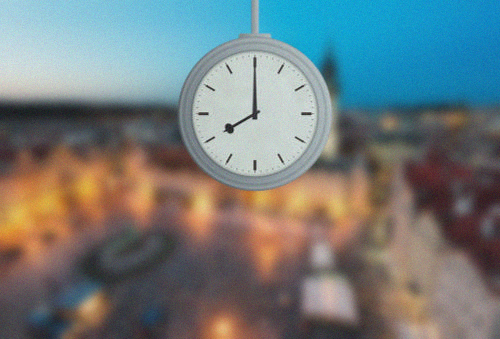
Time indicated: 8:00
